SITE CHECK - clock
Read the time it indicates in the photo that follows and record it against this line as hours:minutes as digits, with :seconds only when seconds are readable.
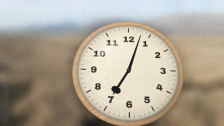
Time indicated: 7:03
